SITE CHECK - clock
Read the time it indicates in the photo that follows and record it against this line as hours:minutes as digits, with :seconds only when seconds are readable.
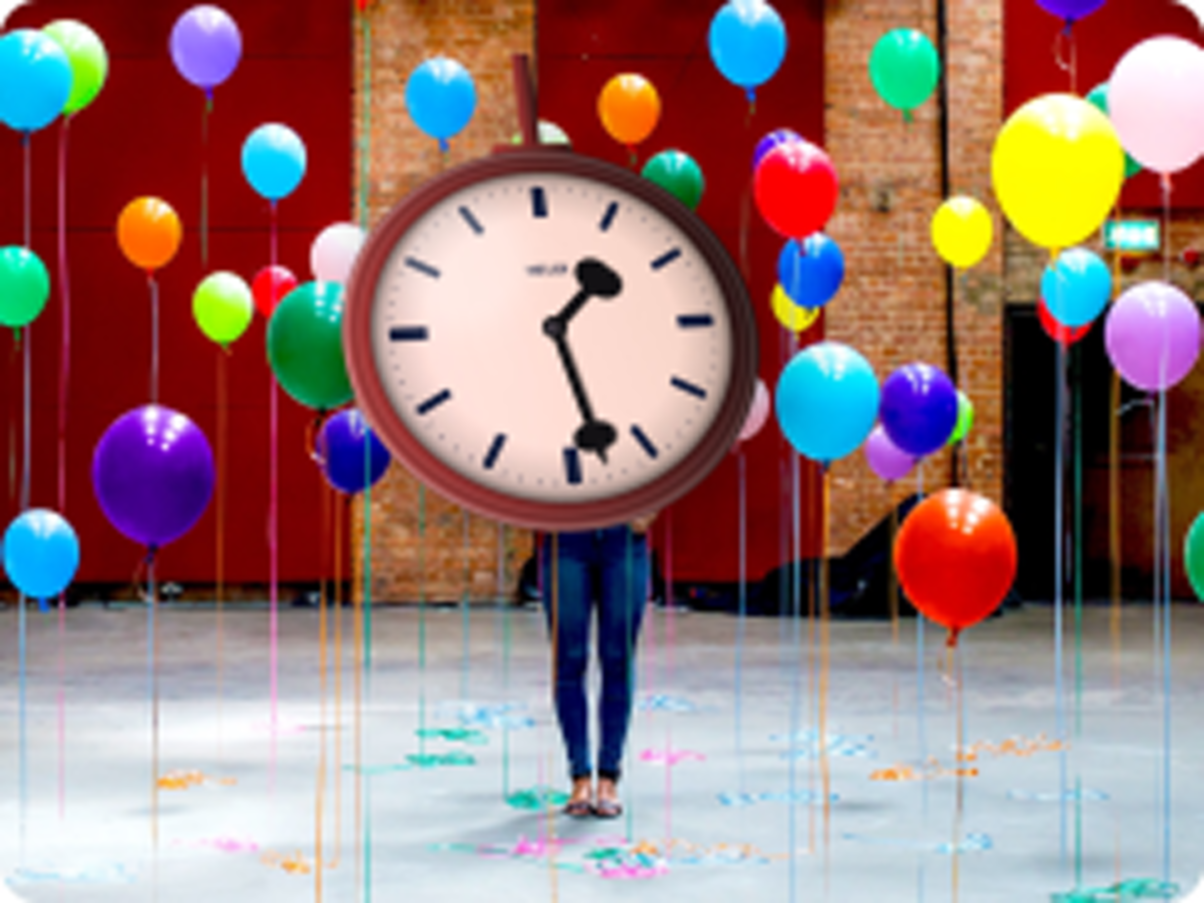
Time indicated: 1:28
